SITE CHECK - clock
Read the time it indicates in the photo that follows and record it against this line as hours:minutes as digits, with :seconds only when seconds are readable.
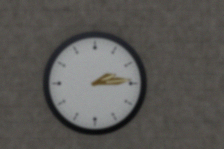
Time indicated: 2:14
